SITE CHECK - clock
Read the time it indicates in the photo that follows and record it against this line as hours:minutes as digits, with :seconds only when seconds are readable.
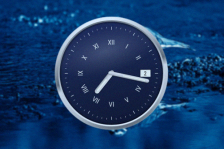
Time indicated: 7:17
